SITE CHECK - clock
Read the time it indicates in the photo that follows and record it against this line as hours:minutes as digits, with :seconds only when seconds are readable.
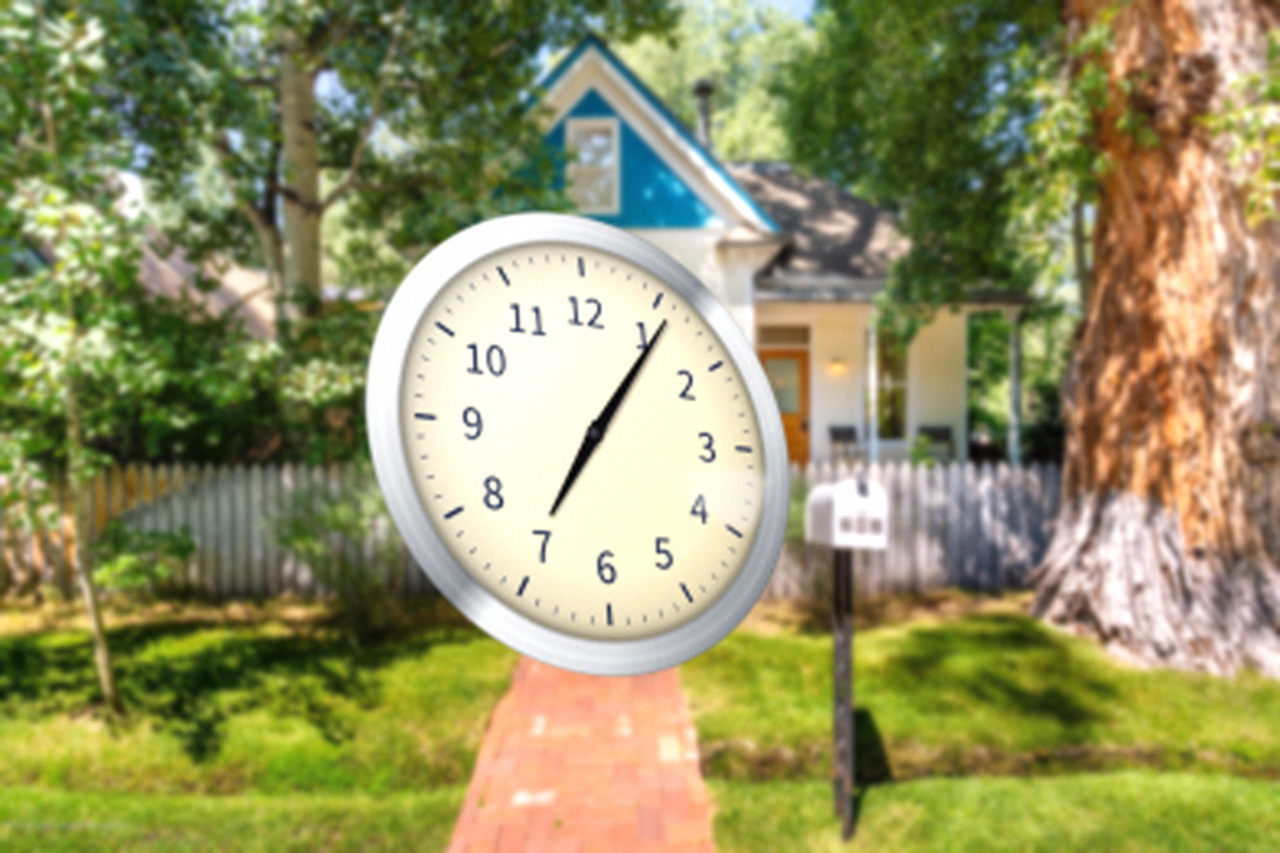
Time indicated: 7:06
